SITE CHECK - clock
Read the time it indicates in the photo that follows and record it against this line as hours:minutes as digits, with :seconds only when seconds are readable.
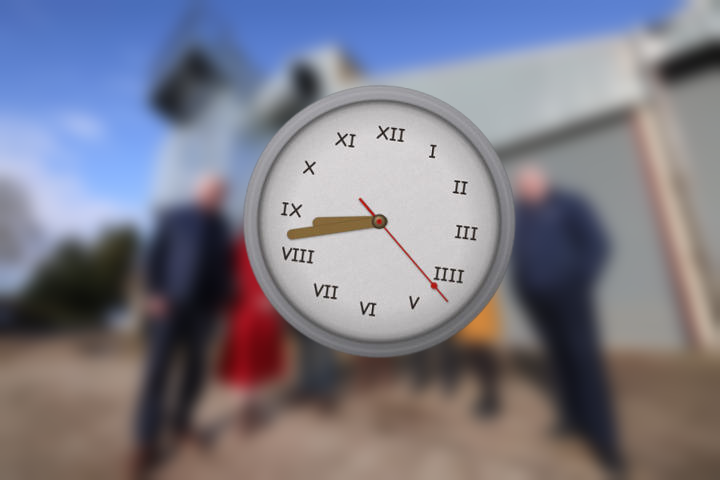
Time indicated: 8:42:22
